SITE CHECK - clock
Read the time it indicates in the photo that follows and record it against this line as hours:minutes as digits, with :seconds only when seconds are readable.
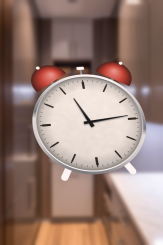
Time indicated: 11:14
